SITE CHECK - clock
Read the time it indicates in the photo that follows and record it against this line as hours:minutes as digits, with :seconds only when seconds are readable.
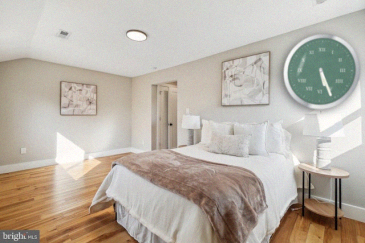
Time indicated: 5:26
